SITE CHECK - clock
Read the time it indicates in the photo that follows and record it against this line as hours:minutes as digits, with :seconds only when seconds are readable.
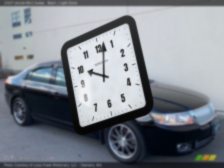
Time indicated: 10:02
